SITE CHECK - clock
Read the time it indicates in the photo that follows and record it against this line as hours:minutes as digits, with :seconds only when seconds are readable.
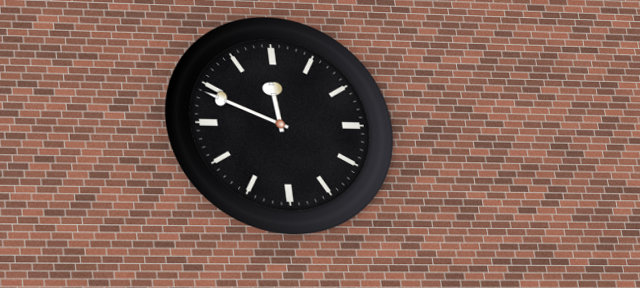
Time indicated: 11:49
